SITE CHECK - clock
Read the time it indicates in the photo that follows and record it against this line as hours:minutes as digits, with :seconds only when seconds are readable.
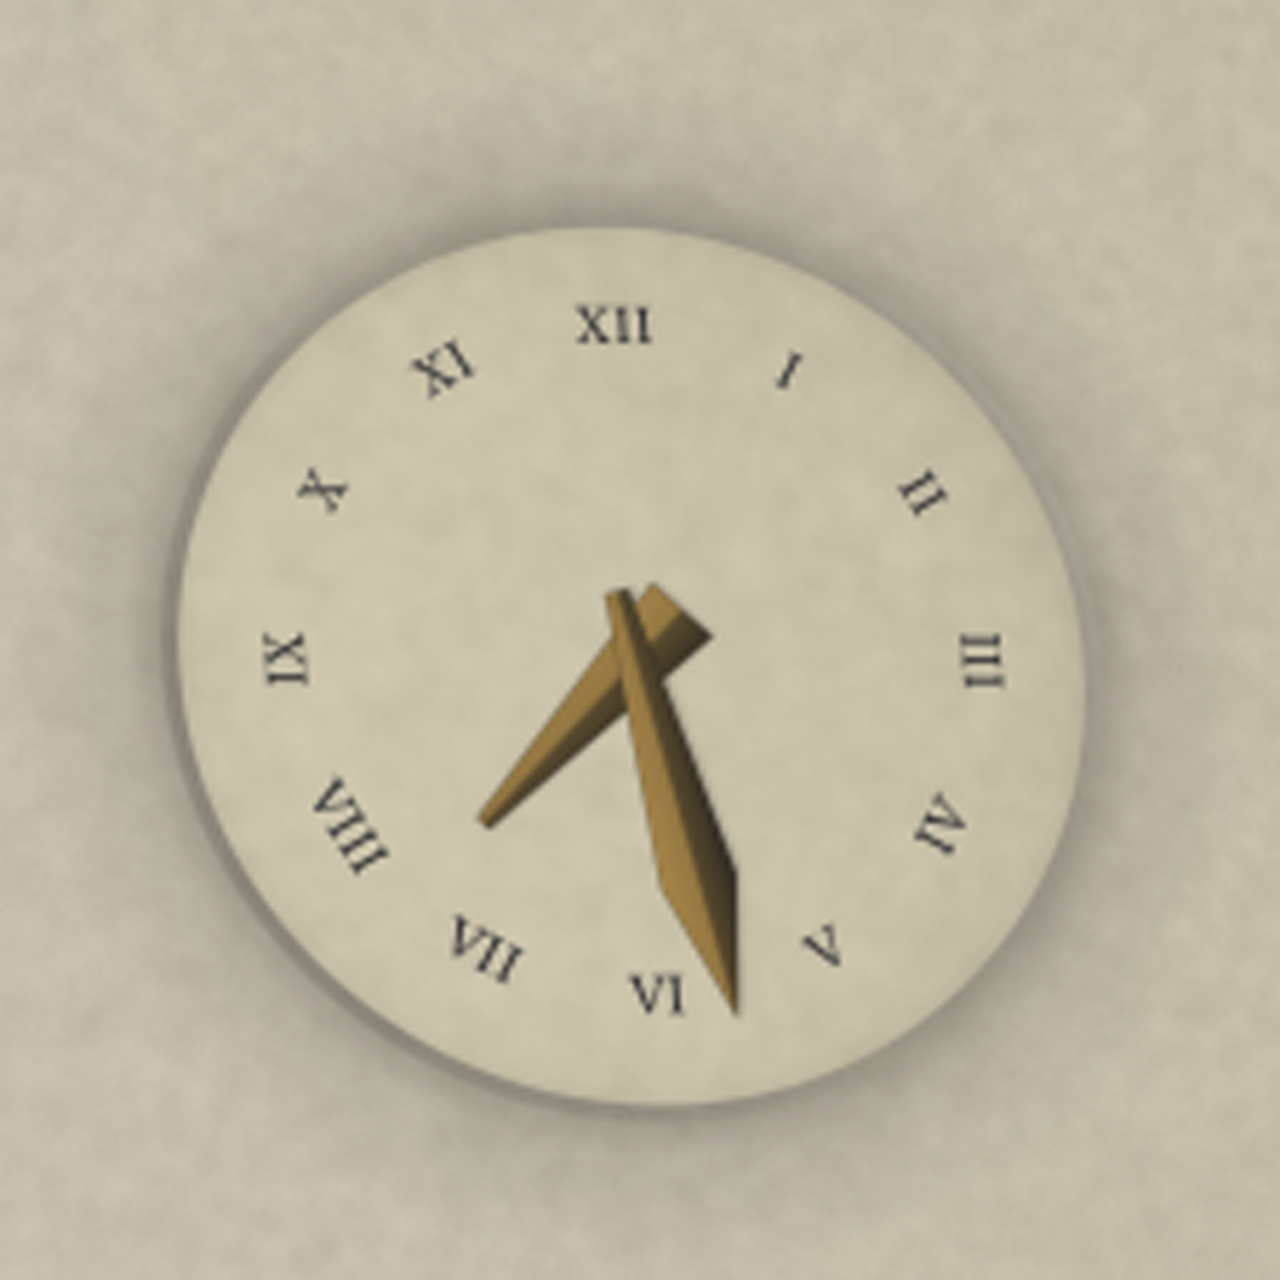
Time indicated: 7:28
